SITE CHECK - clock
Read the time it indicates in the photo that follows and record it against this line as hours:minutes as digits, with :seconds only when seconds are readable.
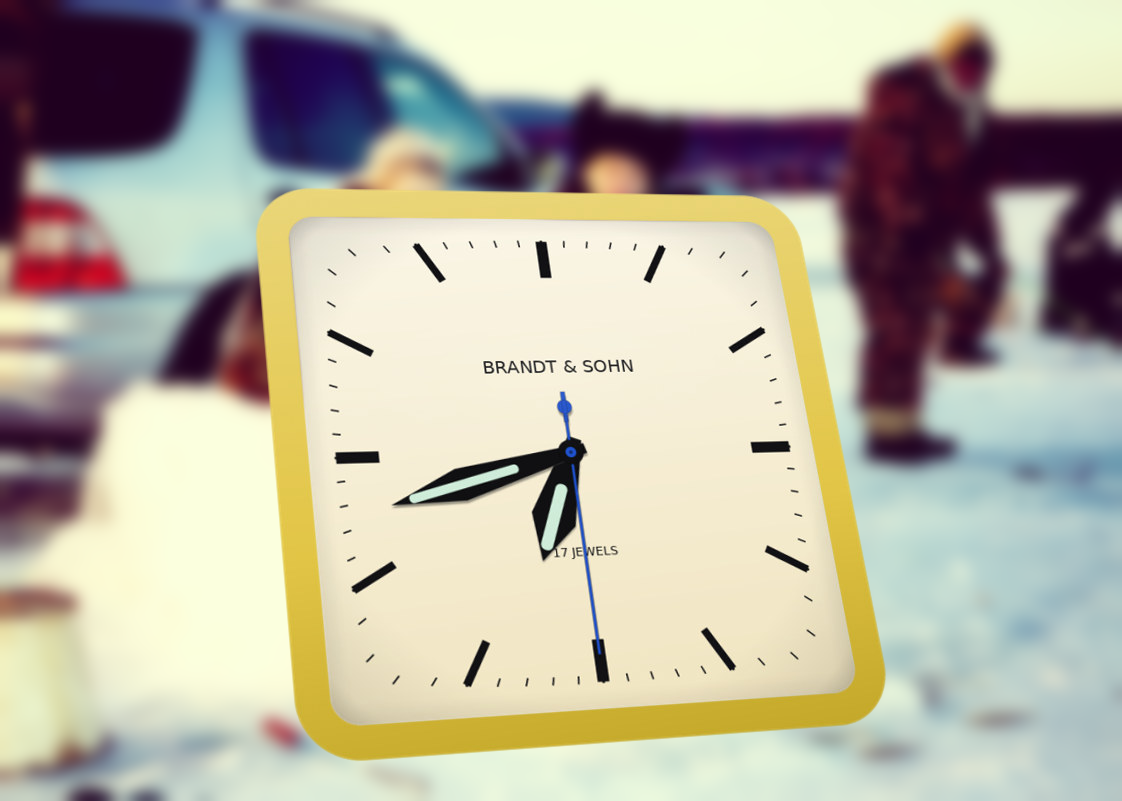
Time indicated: 6:42:30
